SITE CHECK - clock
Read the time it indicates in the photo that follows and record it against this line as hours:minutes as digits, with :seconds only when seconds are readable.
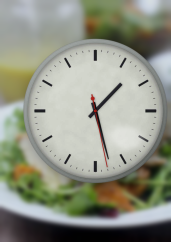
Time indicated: 1:27:28
